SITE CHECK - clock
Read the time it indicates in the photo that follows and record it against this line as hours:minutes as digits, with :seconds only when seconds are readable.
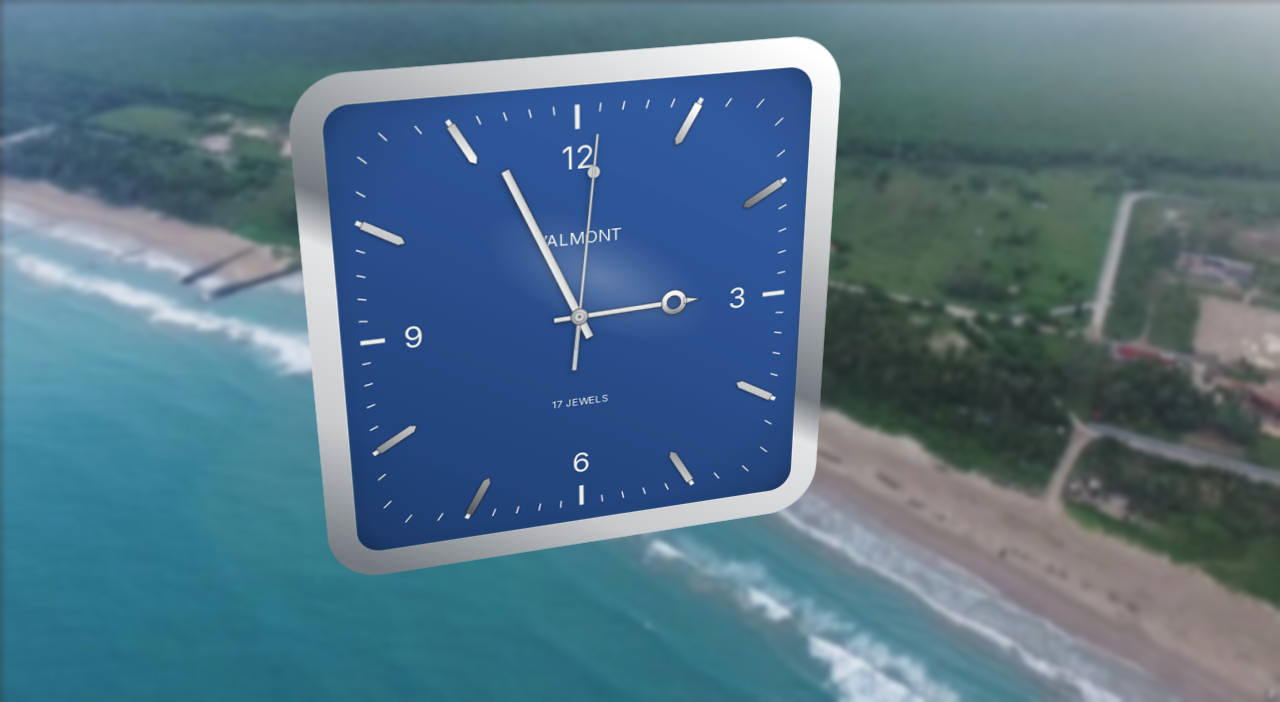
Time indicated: 2:56:01
